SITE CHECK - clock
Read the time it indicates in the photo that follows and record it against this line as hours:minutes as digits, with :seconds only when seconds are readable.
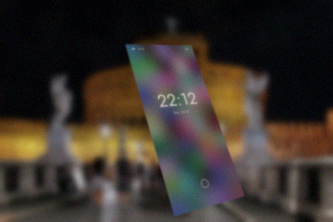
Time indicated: 22:12
